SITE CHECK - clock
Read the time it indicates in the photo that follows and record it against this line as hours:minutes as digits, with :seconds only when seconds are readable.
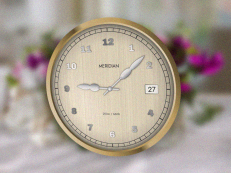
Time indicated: 9:08
